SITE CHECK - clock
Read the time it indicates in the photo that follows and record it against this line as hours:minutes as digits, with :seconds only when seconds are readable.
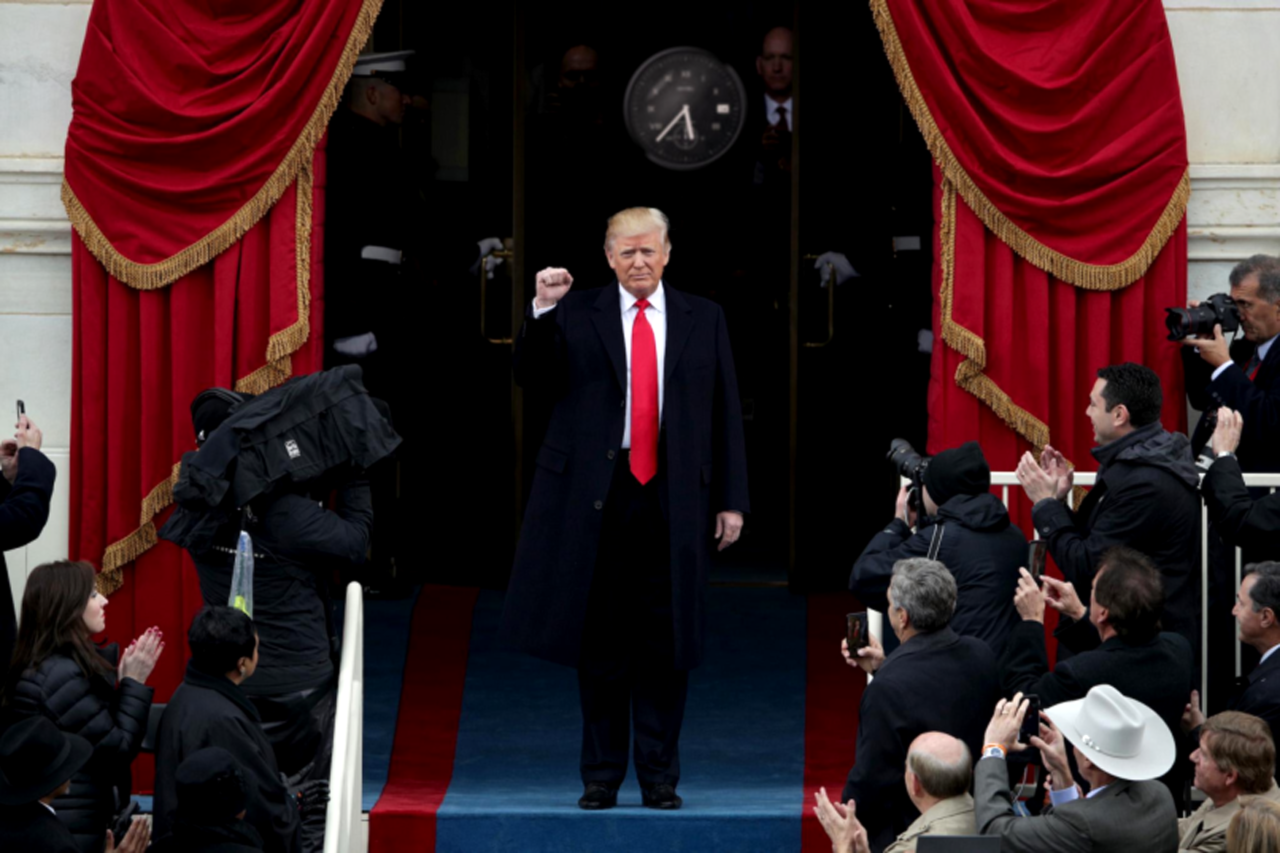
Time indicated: 5:37
